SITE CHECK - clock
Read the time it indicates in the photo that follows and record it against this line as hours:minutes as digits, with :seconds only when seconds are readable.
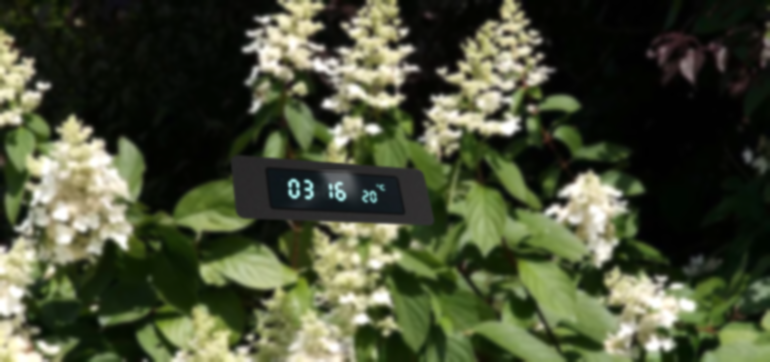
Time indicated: 3:16
